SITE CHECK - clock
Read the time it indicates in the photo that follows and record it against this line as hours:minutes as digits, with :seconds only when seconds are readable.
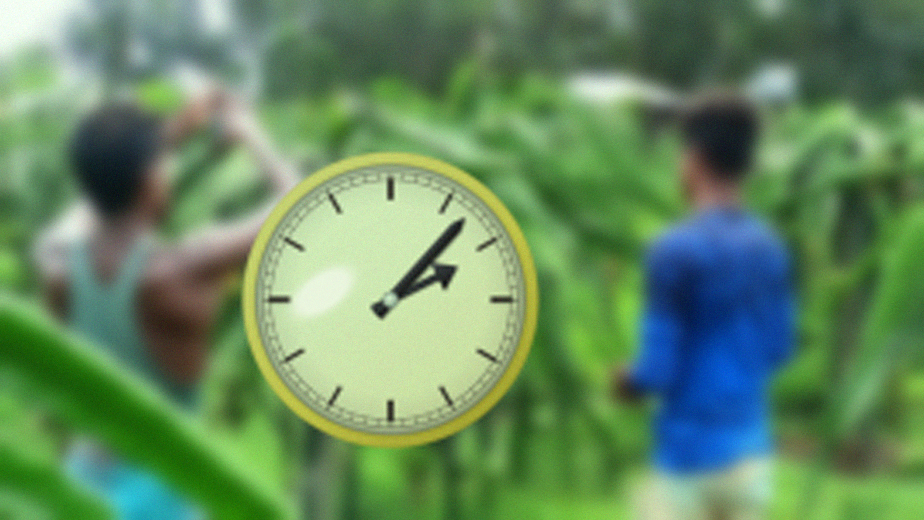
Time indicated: 2:07
